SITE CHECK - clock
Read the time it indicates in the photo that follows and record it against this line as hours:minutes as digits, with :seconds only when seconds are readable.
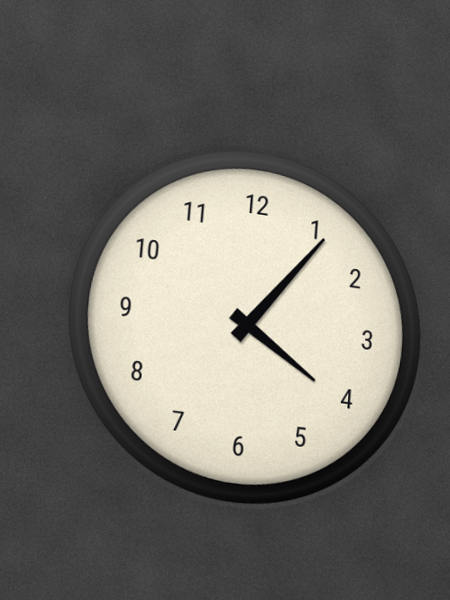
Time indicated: 4:06
